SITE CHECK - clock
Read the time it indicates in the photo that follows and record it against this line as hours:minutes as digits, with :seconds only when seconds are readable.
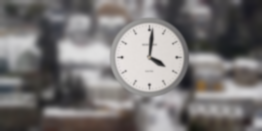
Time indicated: 4:01
